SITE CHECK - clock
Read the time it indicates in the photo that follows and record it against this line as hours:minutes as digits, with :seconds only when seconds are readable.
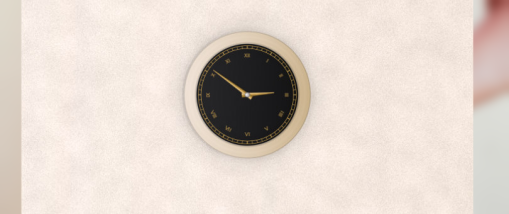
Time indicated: 2:51
